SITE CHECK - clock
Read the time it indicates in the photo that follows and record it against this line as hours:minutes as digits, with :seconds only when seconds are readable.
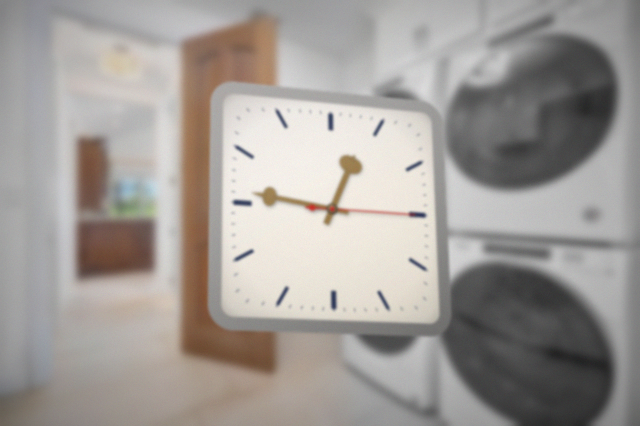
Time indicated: 12:46:15
